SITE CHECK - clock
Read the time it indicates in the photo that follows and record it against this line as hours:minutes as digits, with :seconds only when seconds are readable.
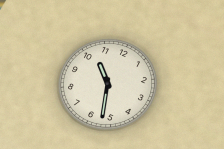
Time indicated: 10:27
